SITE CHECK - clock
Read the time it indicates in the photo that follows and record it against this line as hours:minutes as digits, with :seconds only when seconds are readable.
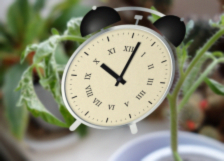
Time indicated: 10:02
